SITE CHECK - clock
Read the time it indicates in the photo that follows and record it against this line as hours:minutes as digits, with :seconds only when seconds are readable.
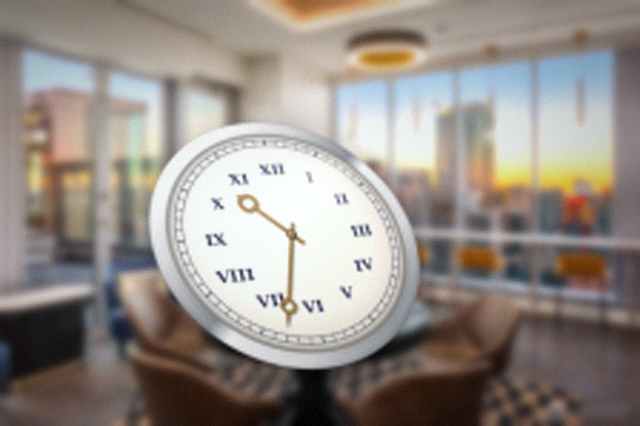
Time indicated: 10:33
